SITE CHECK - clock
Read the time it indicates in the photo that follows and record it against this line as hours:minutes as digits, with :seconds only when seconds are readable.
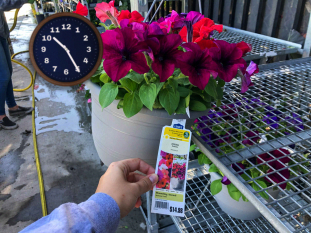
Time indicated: 10:25
